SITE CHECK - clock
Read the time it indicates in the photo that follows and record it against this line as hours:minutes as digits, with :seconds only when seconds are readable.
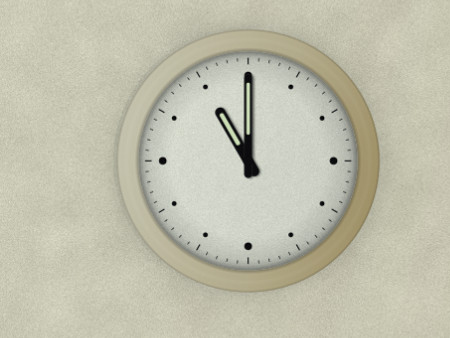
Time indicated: 11:00
